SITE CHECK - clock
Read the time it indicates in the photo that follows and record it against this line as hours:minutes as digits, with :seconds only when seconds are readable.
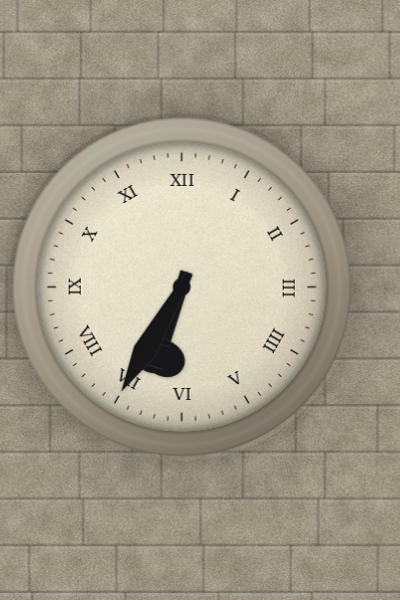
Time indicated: 6:35
